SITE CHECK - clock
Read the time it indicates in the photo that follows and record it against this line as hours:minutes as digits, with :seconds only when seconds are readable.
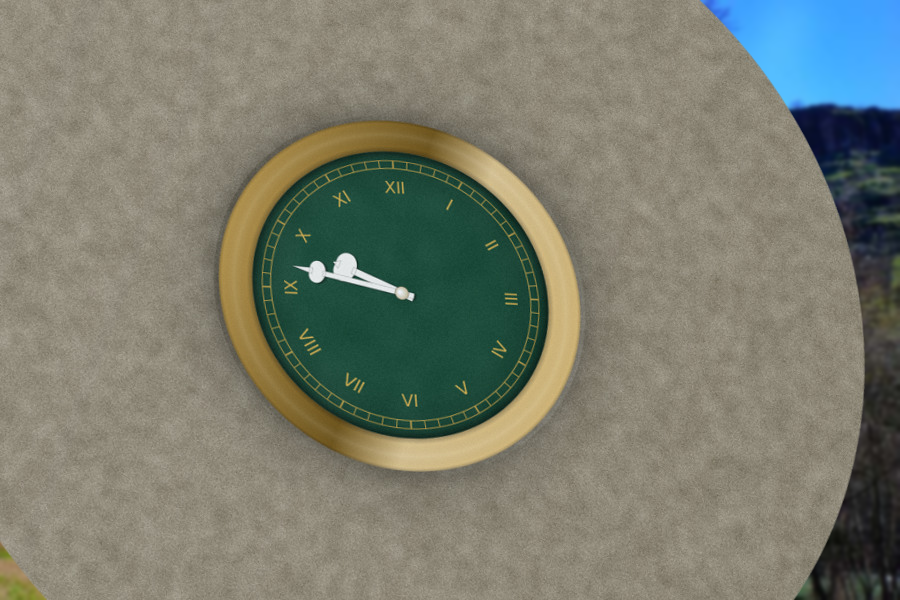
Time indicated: 9:47
